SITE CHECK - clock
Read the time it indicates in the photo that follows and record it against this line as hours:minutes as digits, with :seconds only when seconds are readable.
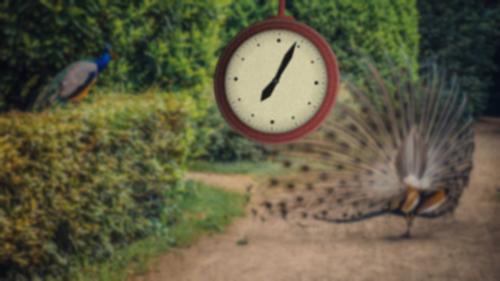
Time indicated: 7:04
